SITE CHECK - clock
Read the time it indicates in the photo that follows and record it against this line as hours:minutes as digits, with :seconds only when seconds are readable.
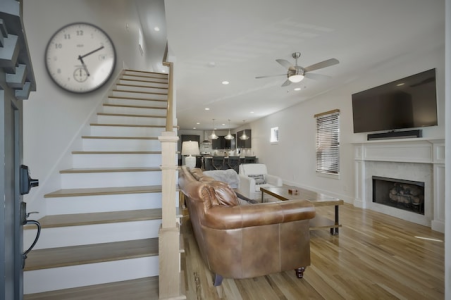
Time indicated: 5:11
